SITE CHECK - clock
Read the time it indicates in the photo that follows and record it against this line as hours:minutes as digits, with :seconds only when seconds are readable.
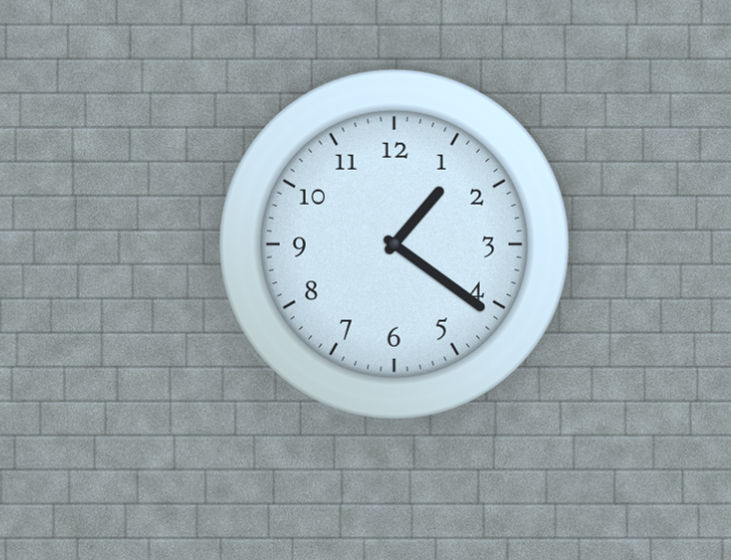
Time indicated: 1:21
